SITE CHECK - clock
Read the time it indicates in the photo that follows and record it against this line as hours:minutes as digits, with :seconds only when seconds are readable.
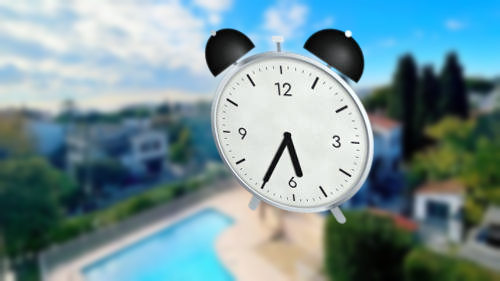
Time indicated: 5:35
